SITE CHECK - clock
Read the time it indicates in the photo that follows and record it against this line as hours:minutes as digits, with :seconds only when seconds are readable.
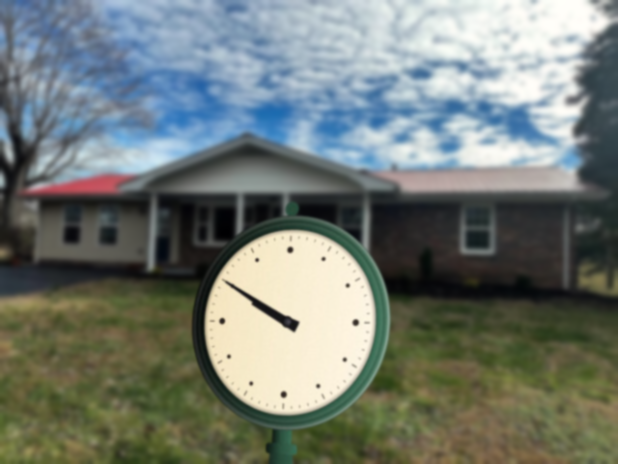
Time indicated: 9:50
